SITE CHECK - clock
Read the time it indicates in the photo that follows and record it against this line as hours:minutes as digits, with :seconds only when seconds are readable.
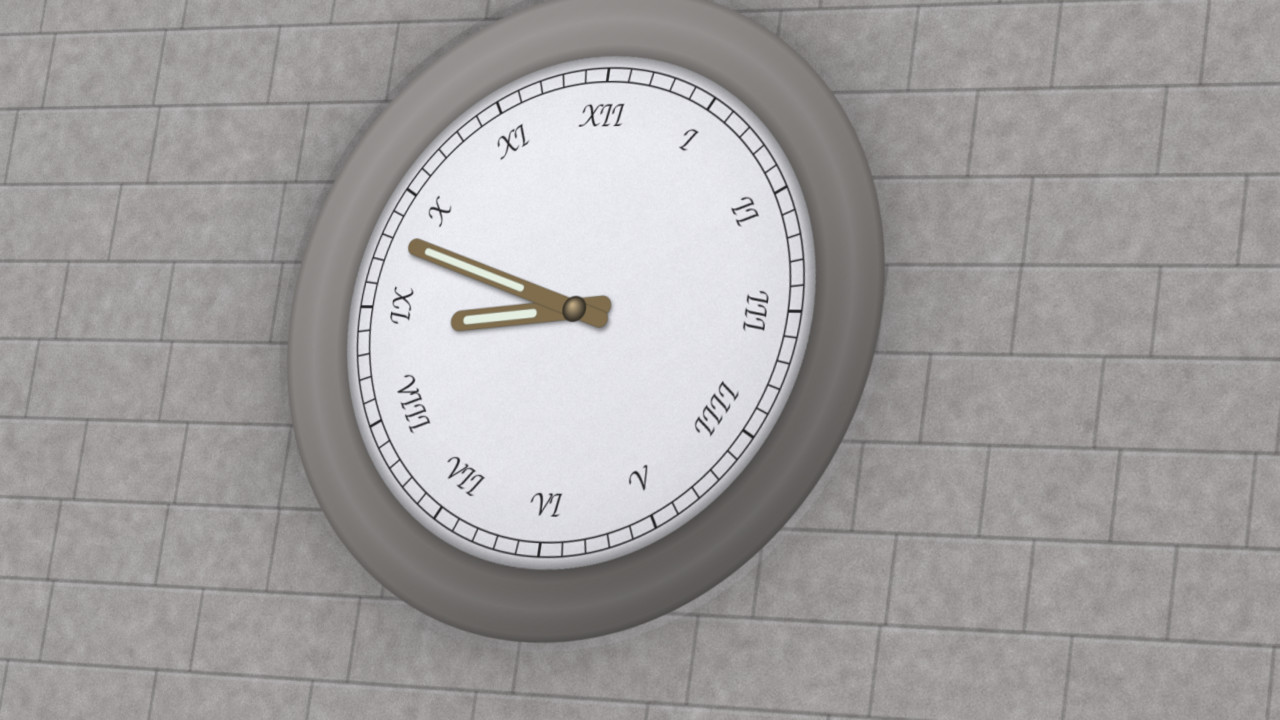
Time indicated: 8:48
